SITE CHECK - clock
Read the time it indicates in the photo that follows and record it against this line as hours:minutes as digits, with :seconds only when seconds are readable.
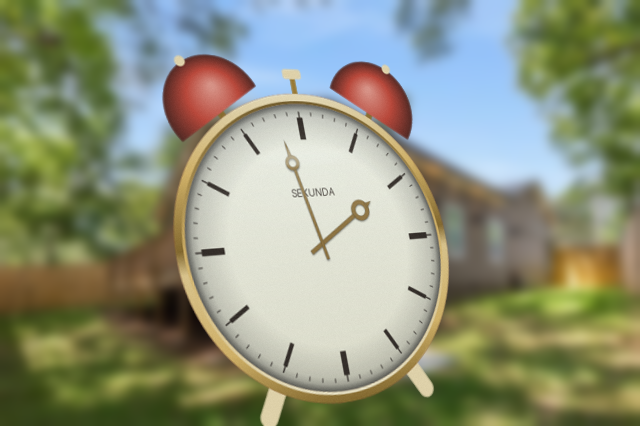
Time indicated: 1:58
